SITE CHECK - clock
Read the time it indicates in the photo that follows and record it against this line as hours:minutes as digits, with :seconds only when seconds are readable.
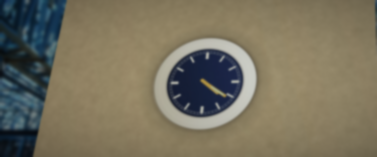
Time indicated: 4:21
